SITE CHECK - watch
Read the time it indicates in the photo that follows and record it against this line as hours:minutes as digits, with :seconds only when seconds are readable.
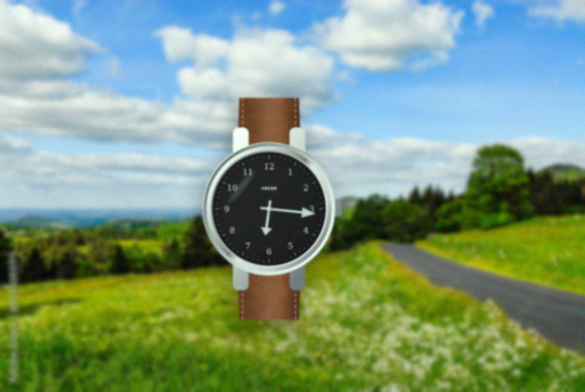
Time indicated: 6:16
